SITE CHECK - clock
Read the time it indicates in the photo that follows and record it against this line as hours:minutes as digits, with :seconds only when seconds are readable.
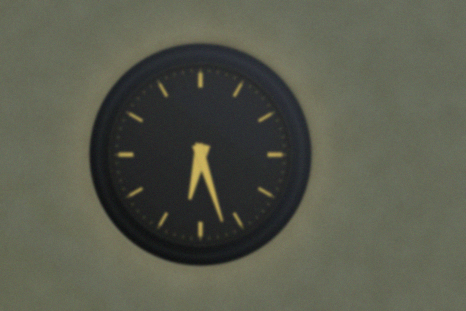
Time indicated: 6:27
